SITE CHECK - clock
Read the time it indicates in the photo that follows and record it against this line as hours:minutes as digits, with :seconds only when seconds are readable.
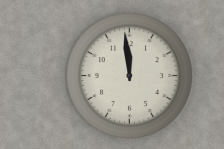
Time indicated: 11:59
